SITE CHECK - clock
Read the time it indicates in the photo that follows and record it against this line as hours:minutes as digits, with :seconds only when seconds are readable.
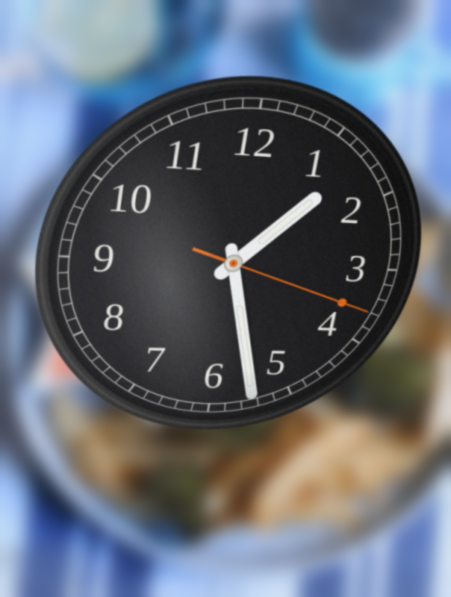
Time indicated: 1:27:18
